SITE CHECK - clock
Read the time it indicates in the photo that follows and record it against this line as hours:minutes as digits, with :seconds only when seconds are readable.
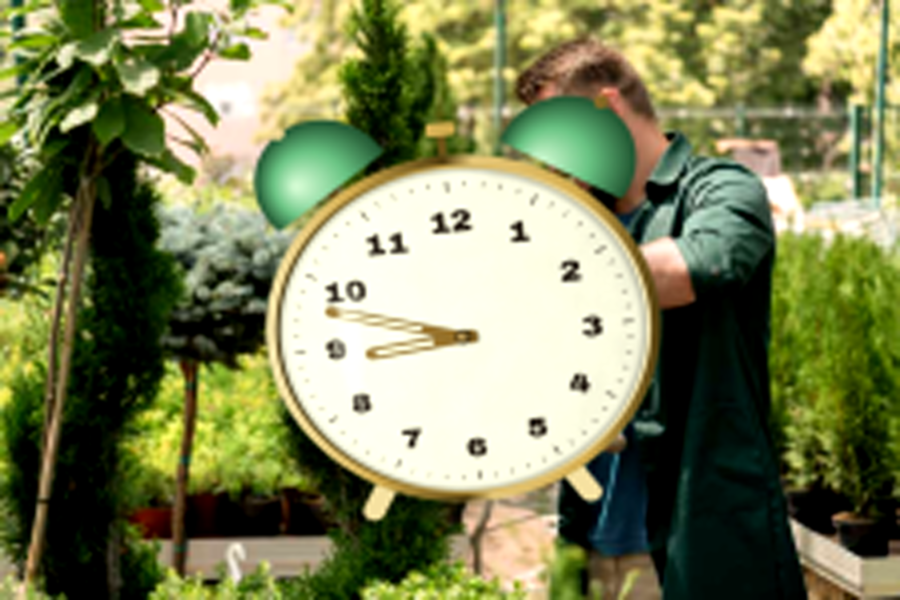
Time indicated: 8:48
